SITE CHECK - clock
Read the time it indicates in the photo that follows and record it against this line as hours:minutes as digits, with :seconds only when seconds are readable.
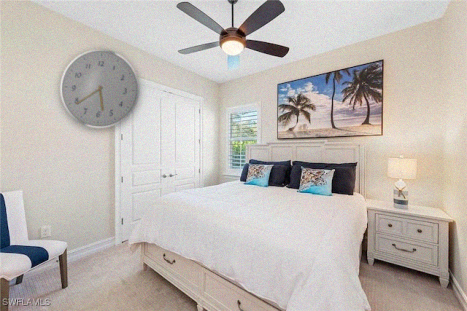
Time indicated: 5:39
